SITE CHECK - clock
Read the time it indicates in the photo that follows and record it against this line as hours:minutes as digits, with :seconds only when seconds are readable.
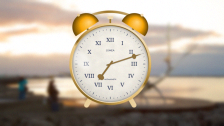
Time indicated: 7:12
